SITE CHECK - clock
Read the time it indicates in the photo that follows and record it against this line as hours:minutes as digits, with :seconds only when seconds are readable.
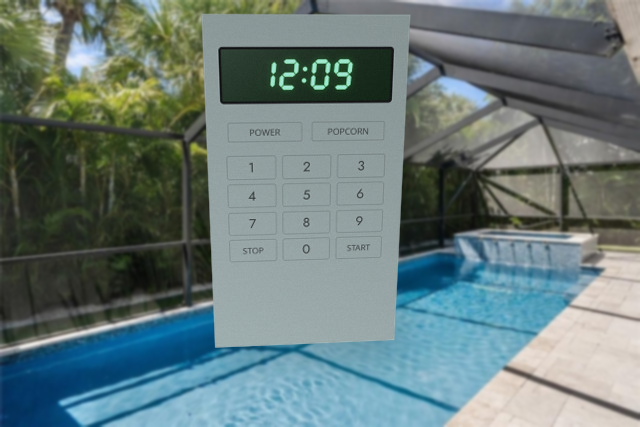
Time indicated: 12:09
